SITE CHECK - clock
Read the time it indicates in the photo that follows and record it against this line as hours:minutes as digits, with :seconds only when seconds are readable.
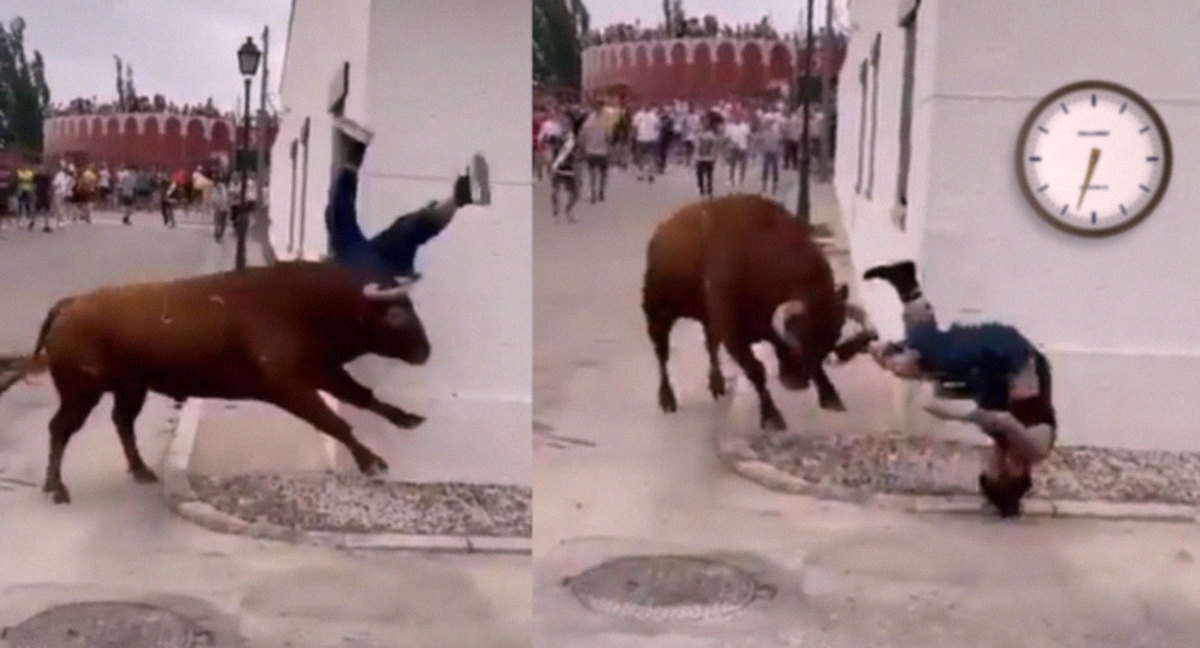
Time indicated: 6:33
